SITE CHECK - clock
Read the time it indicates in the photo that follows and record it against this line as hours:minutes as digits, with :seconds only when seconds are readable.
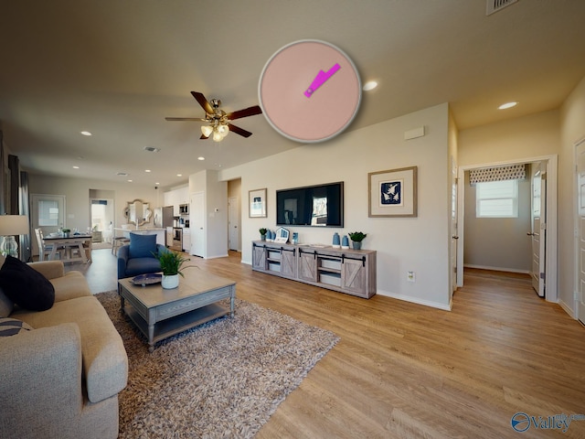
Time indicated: 1:08
